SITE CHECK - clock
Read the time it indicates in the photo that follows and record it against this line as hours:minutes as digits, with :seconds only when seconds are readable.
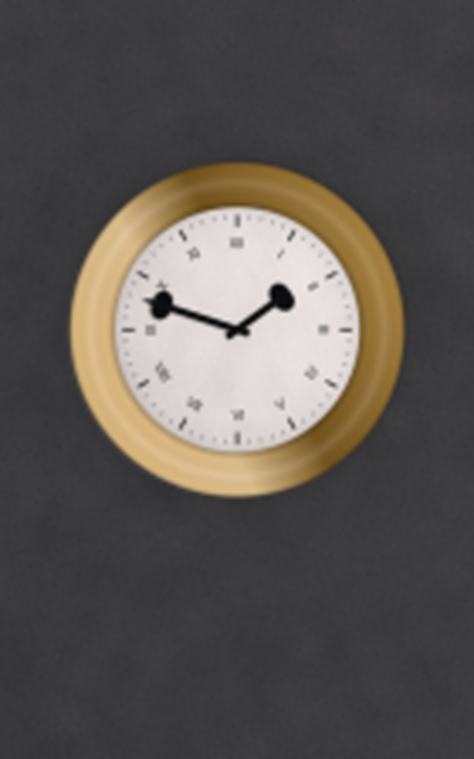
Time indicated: 1:48
